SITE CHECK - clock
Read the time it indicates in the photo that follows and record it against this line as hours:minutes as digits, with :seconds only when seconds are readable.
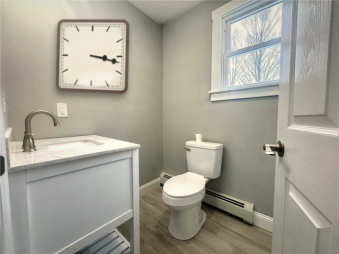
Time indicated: 3:17
